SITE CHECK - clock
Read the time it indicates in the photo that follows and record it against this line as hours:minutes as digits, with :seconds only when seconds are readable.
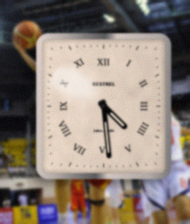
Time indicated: 4:29
